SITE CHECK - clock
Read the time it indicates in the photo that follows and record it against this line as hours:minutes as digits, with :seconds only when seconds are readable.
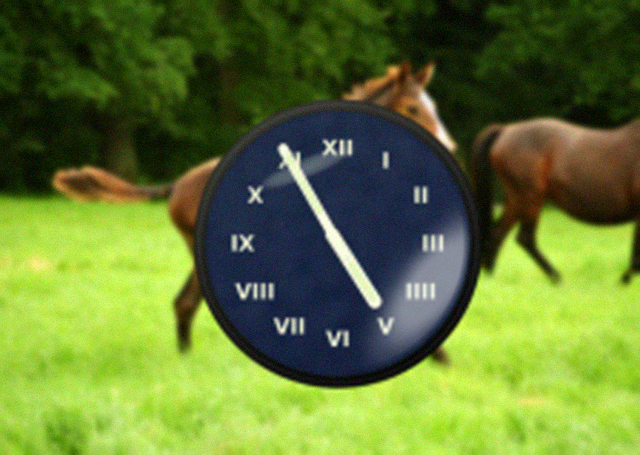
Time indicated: 4:55
